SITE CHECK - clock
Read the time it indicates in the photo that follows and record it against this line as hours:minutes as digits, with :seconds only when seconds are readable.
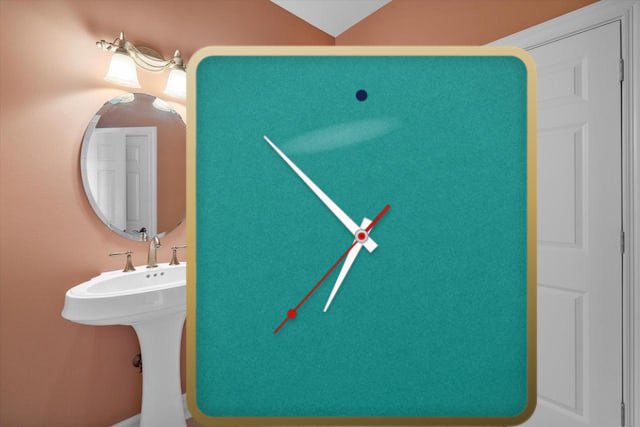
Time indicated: 6:52:37
